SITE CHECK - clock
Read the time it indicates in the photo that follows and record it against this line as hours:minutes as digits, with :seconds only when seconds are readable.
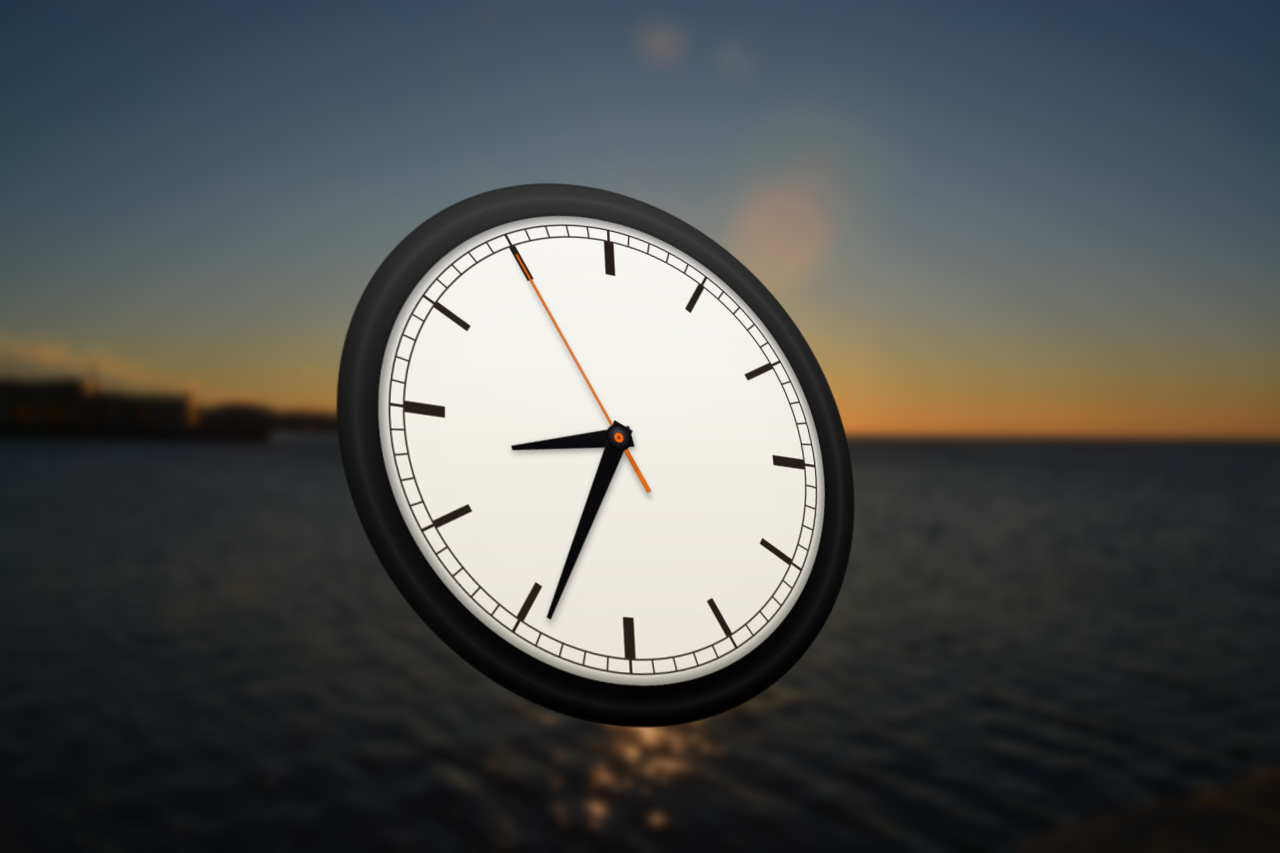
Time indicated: 8:33:55
